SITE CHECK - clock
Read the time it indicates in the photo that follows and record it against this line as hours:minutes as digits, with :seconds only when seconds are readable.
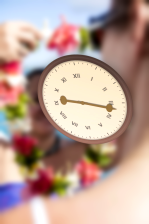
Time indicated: 9:17
